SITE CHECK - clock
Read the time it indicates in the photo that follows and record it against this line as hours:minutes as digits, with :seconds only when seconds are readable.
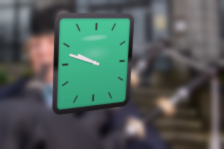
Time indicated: 9:48
